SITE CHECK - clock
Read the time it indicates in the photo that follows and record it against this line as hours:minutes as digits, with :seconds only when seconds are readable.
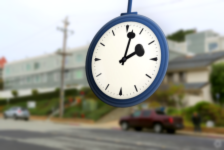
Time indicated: 2:02
